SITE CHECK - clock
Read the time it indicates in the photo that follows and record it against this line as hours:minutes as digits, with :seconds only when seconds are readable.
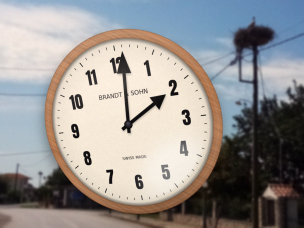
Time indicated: 2:01
